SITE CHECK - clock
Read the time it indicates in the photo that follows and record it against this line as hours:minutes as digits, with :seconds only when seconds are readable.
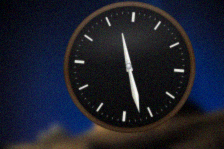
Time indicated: 11:27
